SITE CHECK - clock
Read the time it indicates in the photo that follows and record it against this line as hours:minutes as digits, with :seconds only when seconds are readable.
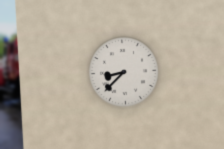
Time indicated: 8:38
